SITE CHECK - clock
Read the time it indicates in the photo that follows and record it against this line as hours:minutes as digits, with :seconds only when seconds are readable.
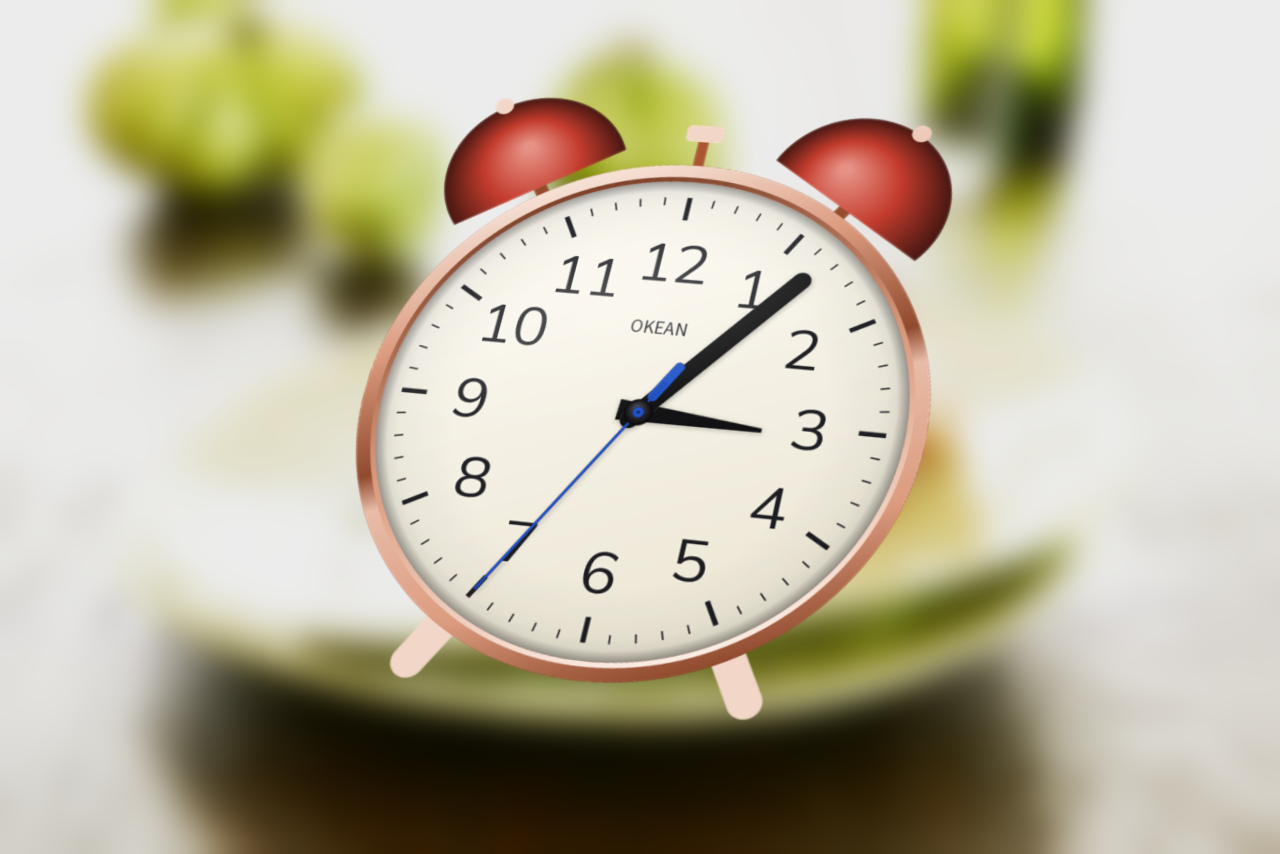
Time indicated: 3:06:35
